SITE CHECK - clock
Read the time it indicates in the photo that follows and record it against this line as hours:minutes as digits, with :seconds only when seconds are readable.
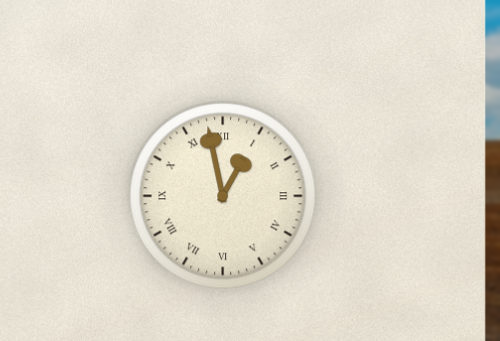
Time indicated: 12:58
